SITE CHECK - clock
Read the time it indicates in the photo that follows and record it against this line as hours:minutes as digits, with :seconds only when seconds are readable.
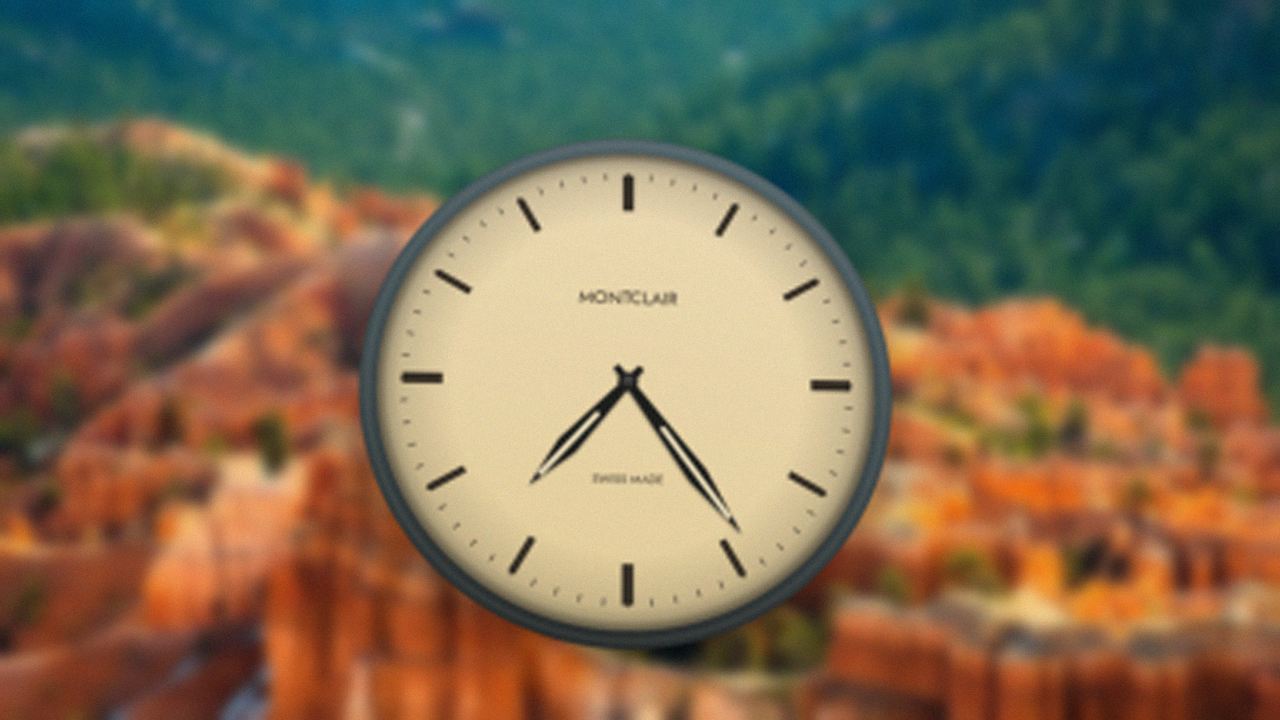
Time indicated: 7:24
